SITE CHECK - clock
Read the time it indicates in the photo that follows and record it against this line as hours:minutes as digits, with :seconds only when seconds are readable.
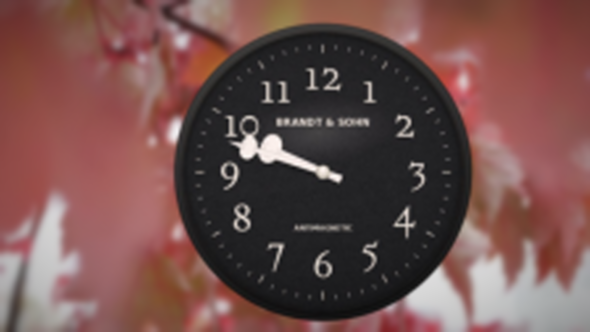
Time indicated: 9:48
